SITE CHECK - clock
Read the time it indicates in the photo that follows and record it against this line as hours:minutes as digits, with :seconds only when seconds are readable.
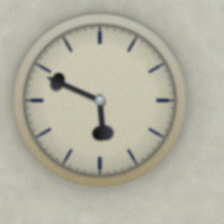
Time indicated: 5:49
